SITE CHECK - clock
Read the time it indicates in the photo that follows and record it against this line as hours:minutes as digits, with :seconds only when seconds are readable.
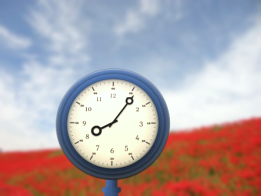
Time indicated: 8:06
